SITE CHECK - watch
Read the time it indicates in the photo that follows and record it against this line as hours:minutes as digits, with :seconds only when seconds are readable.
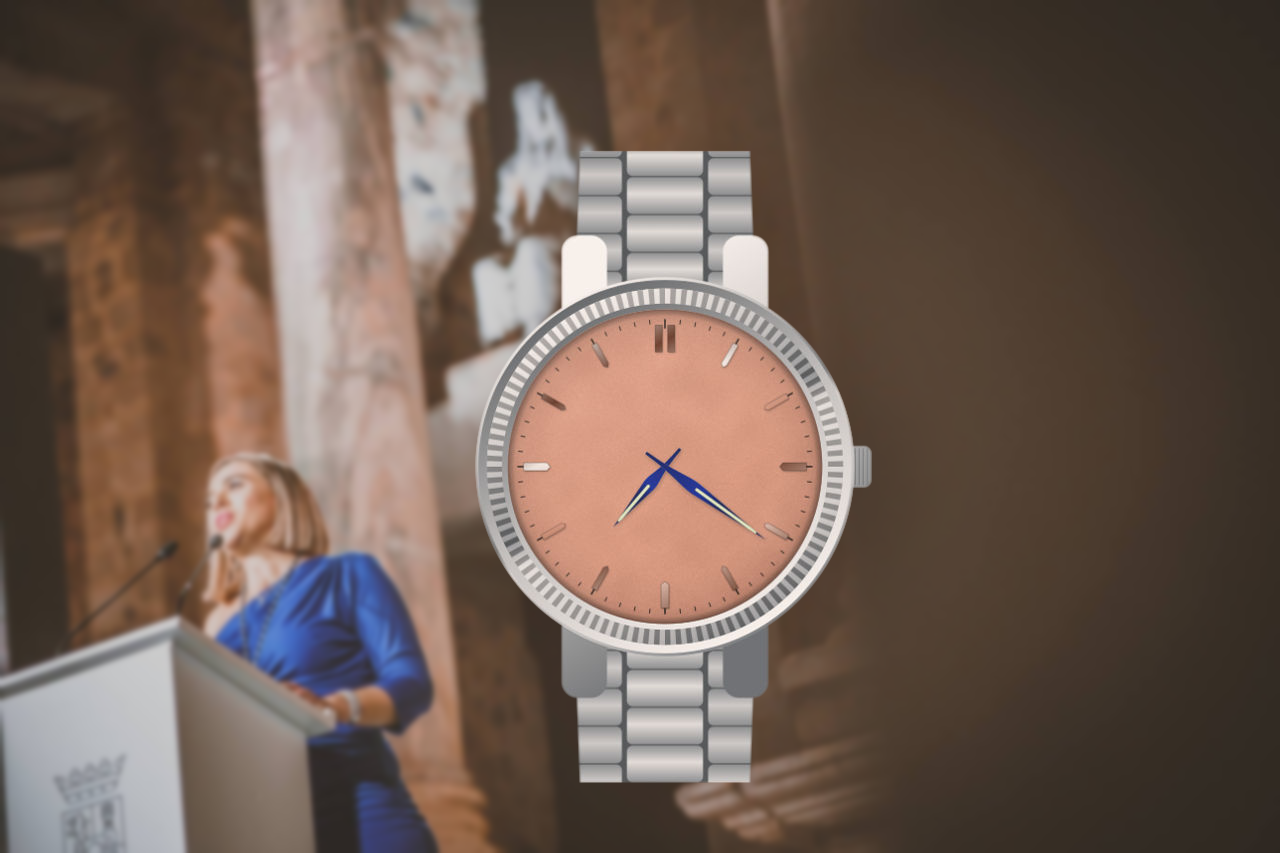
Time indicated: 7:21
